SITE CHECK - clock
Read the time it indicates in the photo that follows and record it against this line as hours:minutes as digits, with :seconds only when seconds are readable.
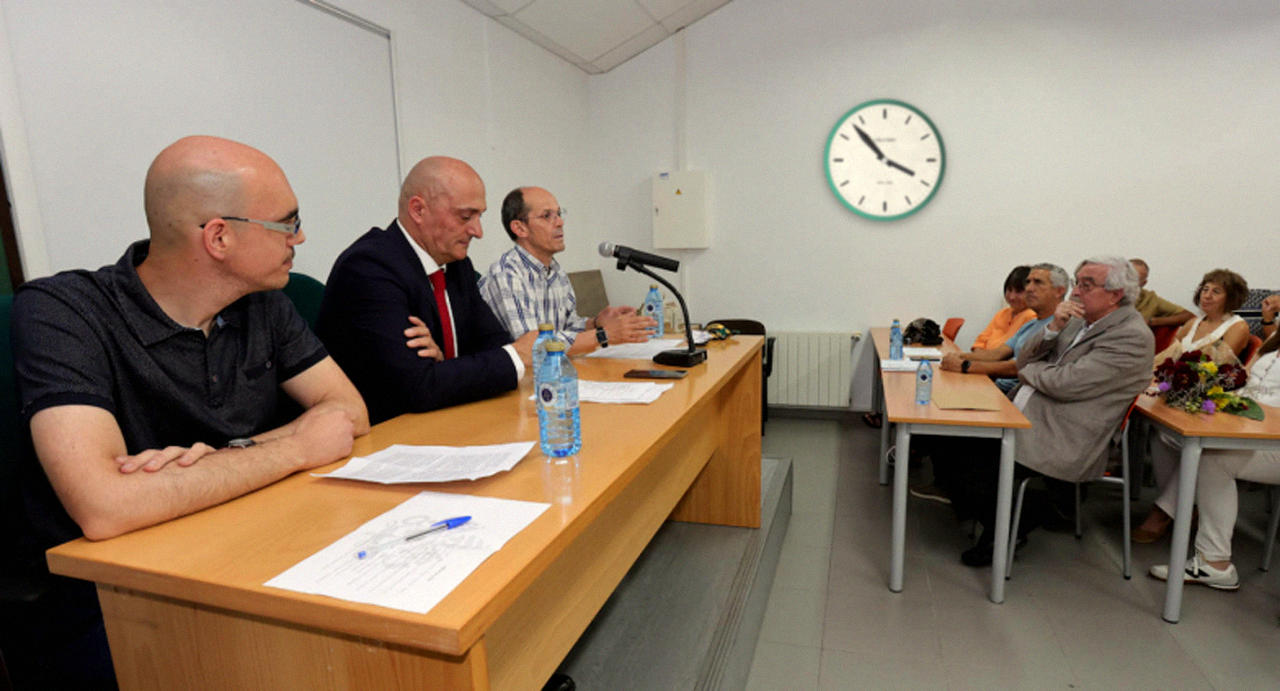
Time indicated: 3:53
